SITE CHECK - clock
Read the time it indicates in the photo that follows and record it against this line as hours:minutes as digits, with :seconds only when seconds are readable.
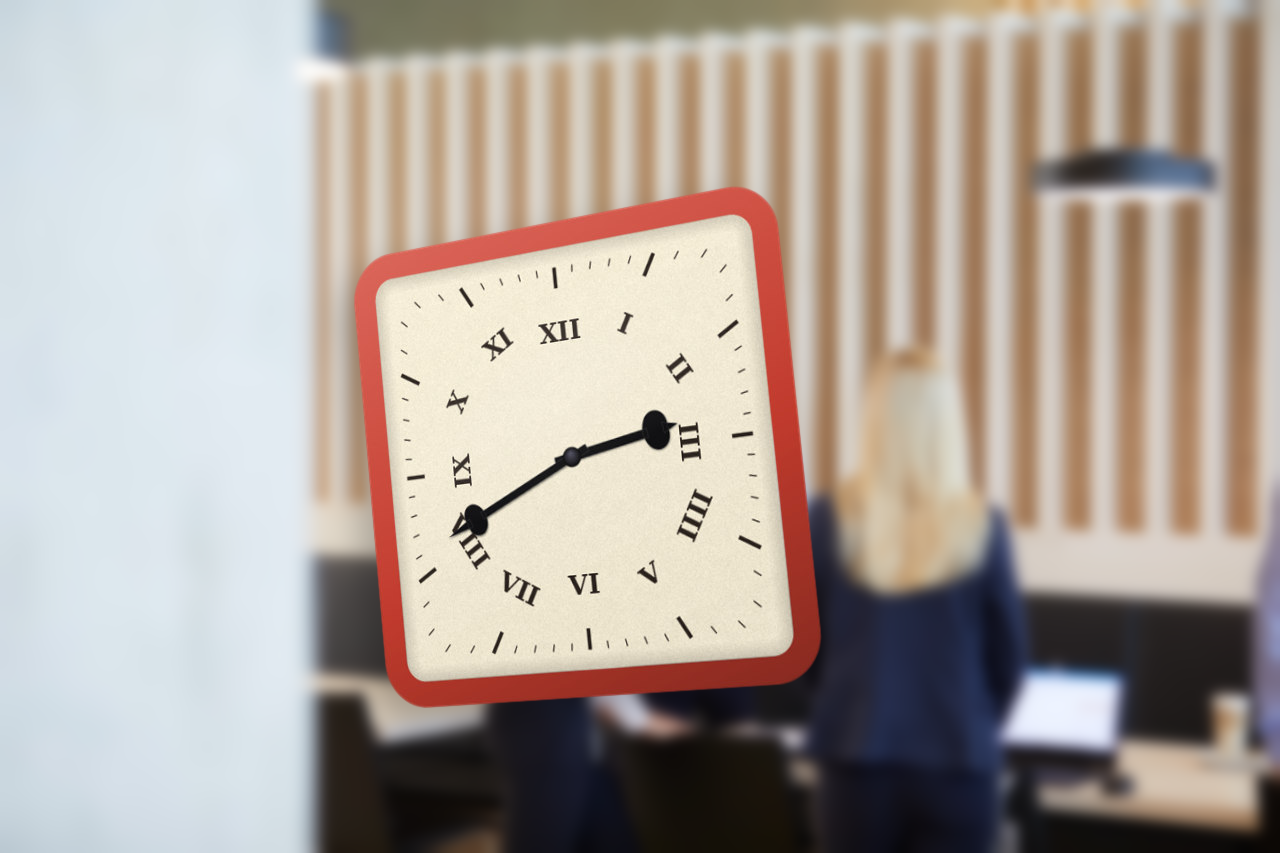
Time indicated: 2:41
